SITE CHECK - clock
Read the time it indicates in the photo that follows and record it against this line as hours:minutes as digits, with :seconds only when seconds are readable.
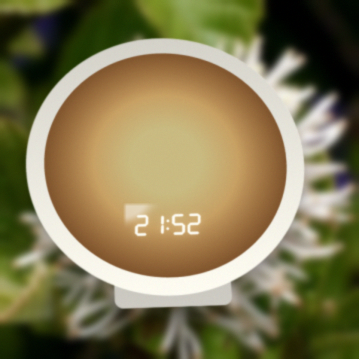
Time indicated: 21:52
